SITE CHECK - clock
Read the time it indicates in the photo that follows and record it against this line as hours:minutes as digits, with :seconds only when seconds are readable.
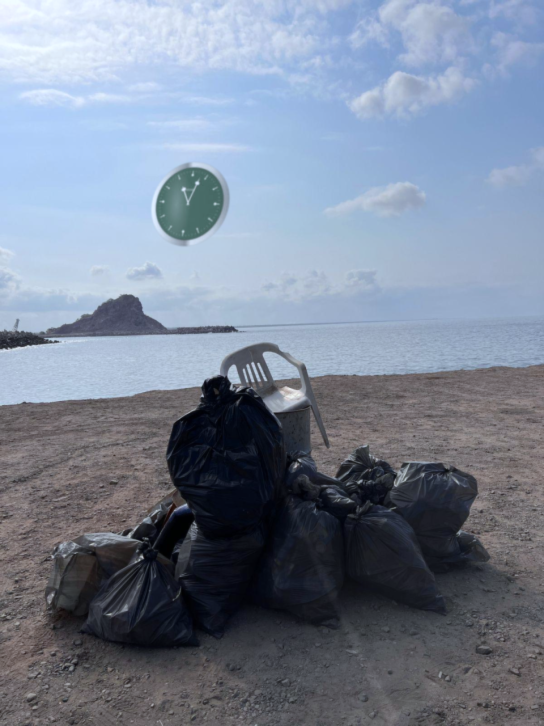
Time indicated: 11:03
